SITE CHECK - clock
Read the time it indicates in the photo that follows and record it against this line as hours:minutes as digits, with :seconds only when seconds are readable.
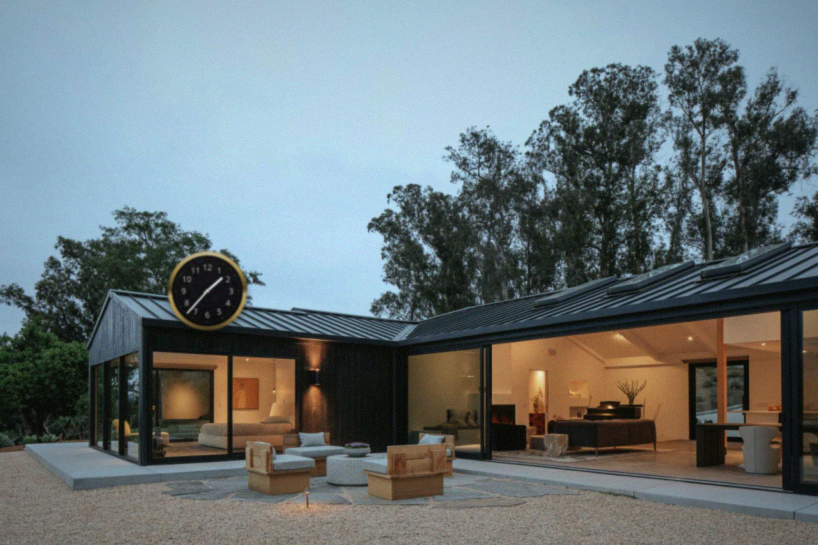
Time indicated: 1:37
